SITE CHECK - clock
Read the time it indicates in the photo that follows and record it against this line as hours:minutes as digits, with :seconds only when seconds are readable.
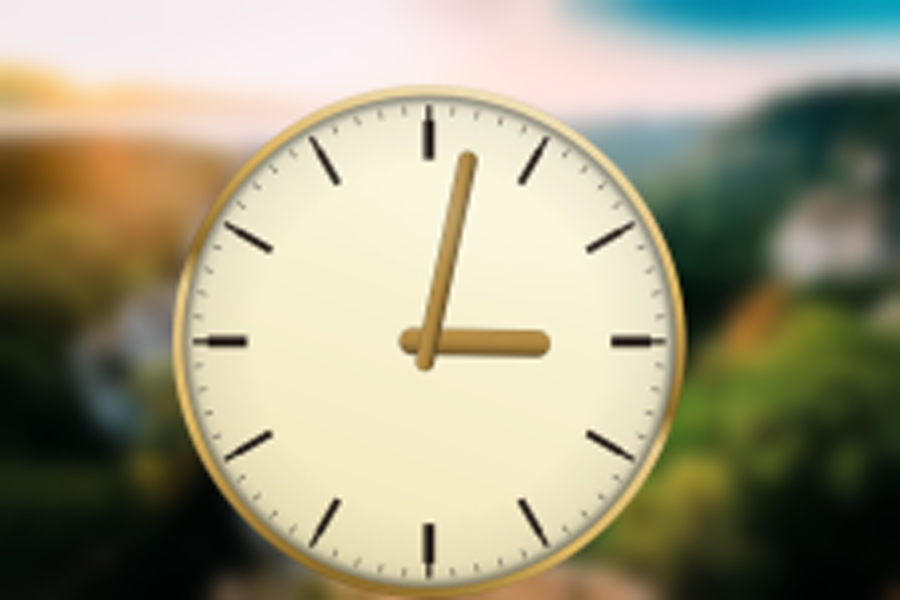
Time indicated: 3:02
